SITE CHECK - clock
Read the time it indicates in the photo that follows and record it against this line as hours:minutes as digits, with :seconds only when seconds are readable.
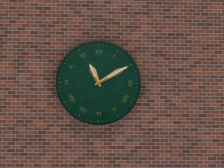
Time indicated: 11:10
